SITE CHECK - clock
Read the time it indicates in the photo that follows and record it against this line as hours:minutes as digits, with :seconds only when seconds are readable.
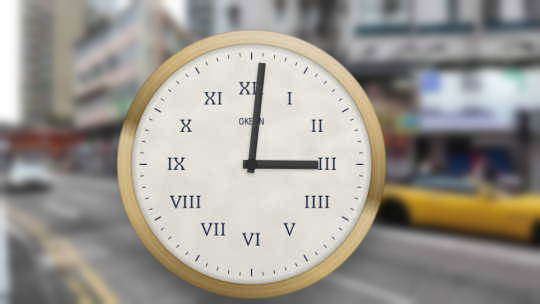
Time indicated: 3:01
